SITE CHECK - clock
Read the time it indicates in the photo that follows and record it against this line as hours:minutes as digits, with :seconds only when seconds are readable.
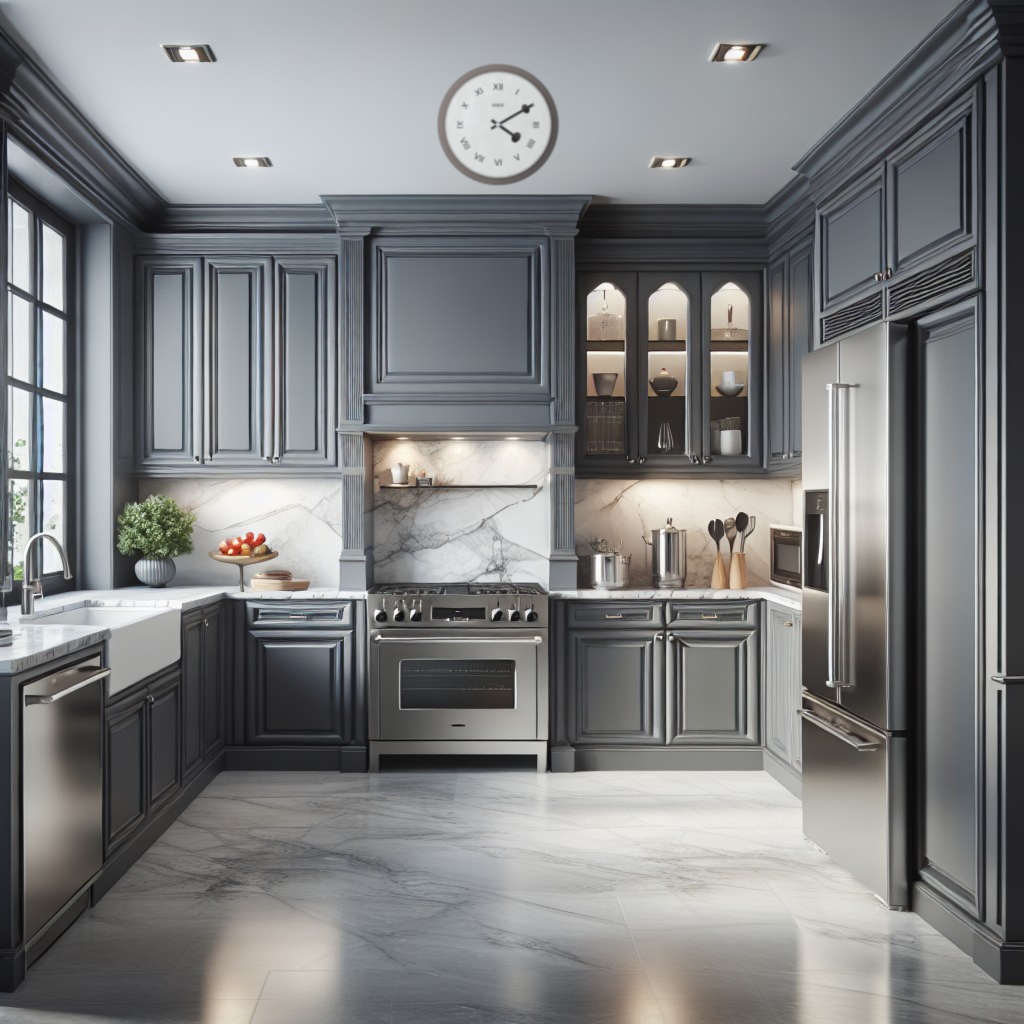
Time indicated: 4:10
